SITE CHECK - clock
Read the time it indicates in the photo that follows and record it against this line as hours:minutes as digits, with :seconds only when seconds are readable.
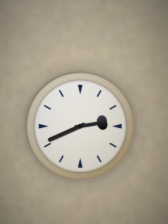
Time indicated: 2:41
